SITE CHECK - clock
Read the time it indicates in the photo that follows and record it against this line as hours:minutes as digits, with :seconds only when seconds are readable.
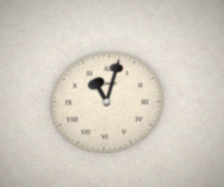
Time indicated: 11:02
